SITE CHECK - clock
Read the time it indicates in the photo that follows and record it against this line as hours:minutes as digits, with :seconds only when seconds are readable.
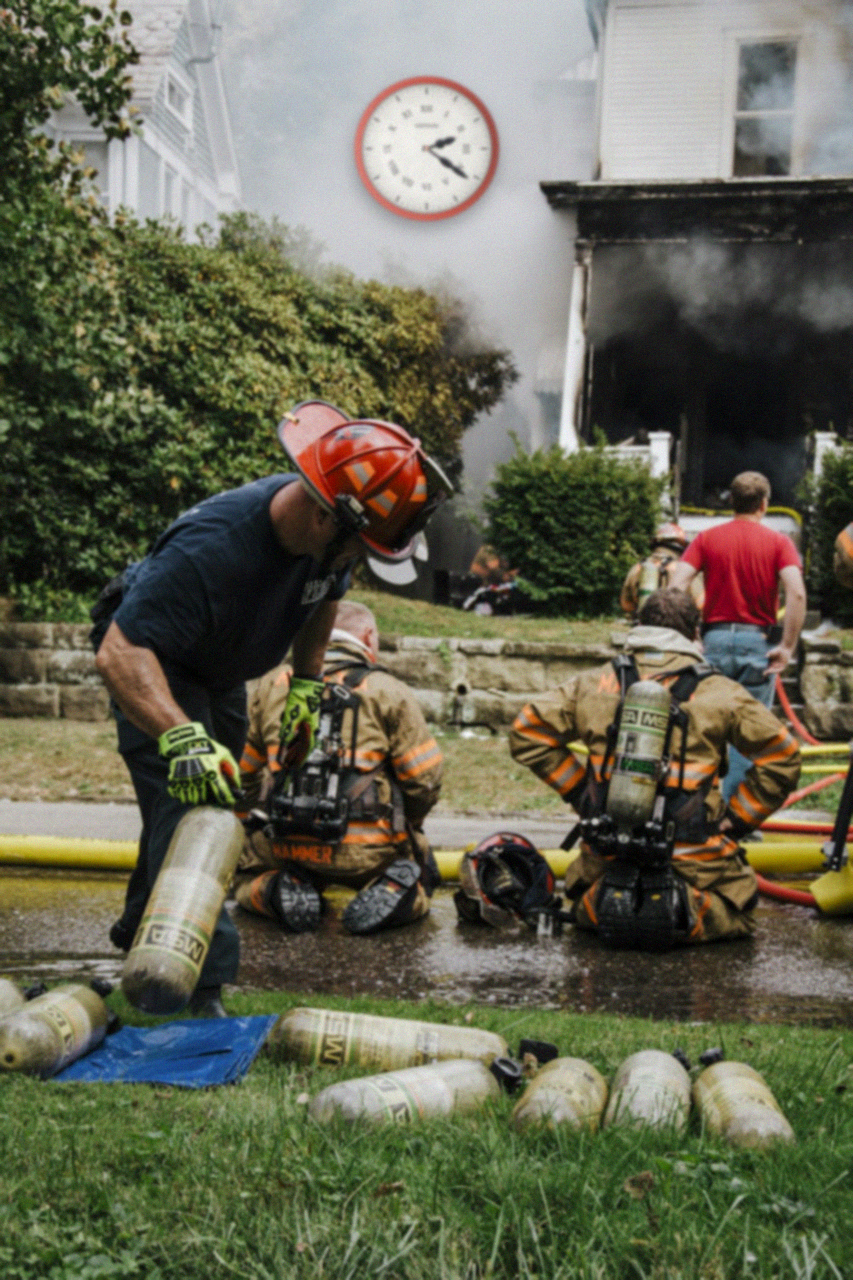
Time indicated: 2:21
